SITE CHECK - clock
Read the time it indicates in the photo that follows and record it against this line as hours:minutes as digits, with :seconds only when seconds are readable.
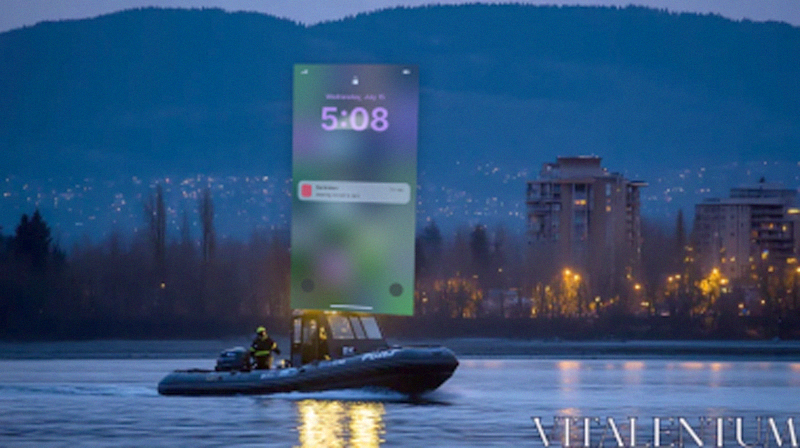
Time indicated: 5:08
